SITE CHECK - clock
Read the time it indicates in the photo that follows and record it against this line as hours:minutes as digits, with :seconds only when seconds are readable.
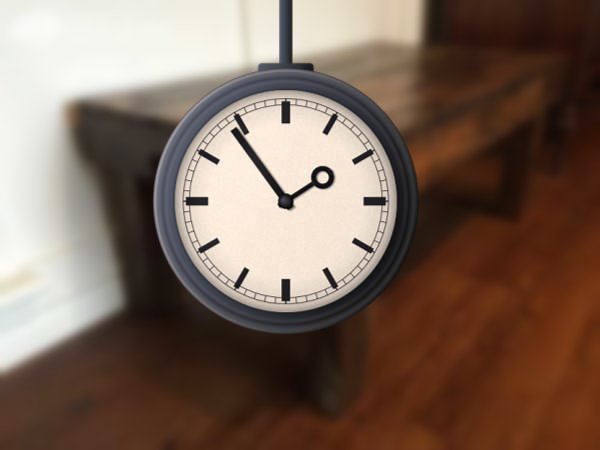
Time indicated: 1:54
